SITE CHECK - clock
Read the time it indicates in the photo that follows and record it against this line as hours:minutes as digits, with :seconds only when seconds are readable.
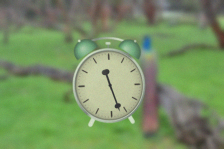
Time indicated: 11:27
